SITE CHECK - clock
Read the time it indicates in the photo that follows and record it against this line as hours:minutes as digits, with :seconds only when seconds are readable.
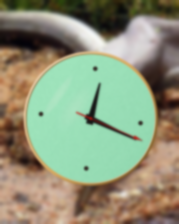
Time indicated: 12:18:18
